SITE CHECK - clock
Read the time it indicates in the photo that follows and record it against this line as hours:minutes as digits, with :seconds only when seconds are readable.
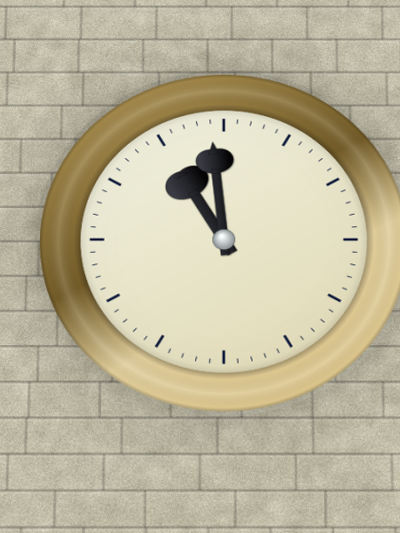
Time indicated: 10:59
